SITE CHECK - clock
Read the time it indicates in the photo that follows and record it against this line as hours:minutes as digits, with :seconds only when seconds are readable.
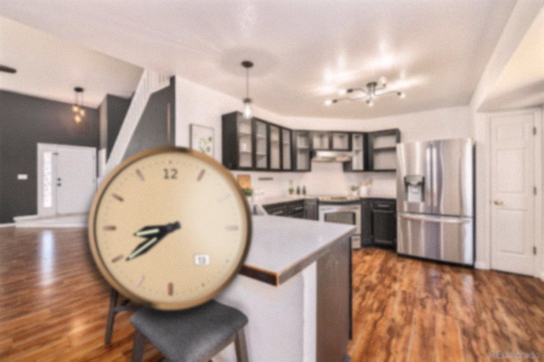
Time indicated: 8:39
